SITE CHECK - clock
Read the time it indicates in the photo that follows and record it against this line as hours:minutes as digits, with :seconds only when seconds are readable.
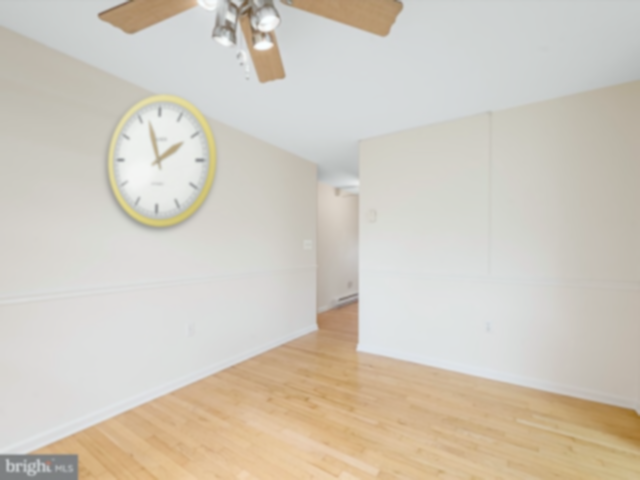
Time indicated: 1:57
